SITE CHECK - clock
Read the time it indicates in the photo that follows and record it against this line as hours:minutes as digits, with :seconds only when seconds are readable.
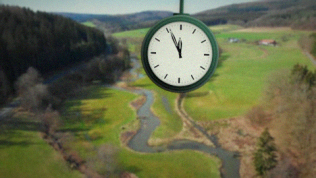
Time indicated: 11:56
